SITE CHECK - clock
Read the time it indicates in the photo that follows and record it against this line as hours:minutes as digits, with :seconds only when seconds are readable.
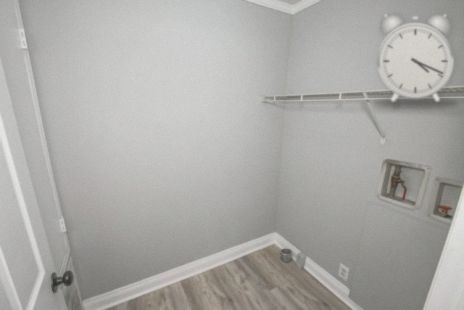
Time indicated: 4:19
